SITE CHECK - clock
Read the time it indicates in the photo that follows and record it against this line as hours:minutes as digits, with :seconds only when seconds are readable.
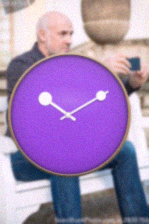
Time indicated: 10:10
